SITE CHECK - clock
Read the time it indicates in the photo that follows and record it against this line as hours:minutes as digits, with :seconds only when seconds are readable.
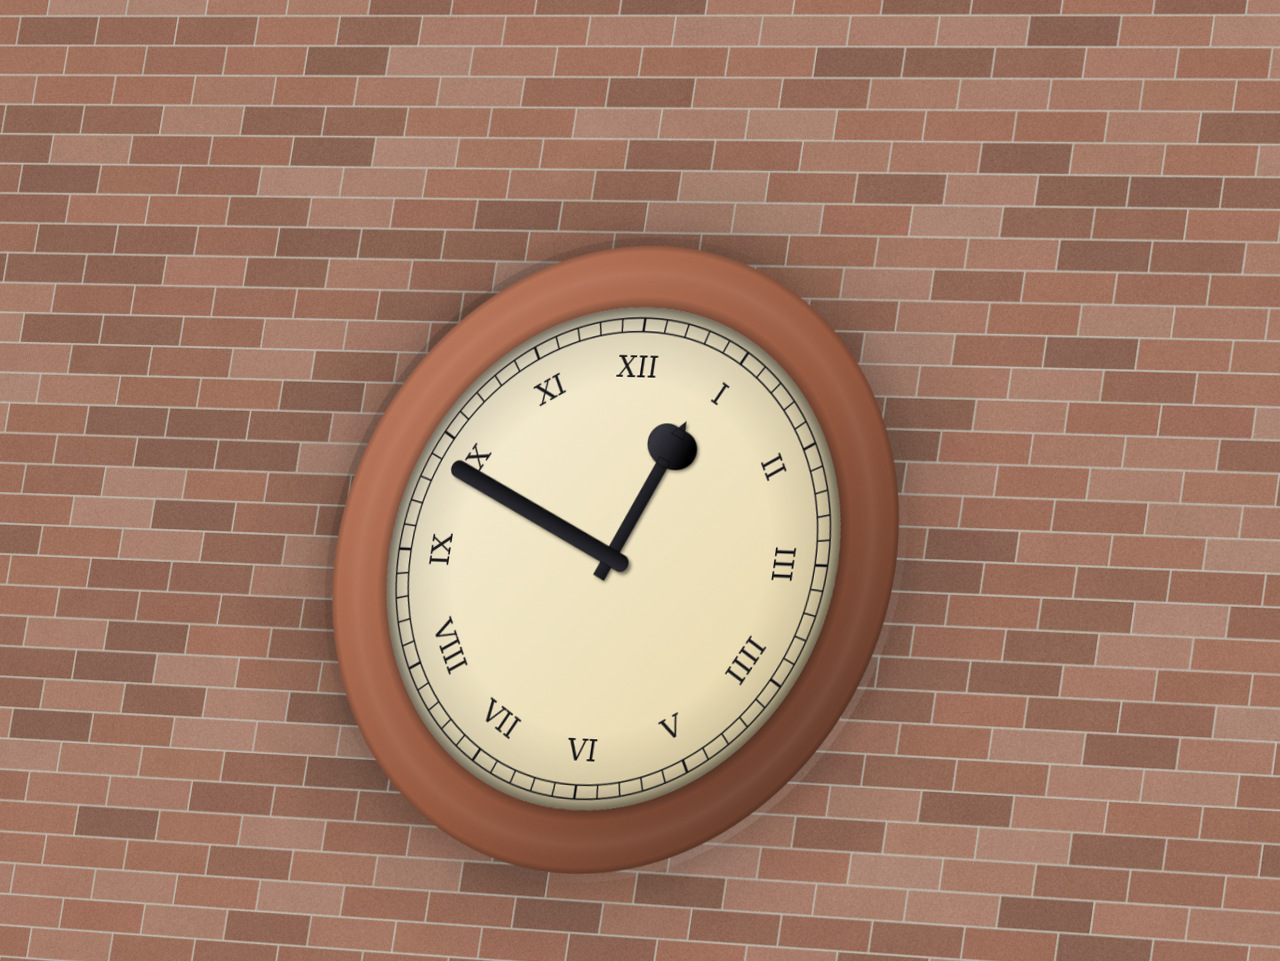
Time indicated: 12:49
